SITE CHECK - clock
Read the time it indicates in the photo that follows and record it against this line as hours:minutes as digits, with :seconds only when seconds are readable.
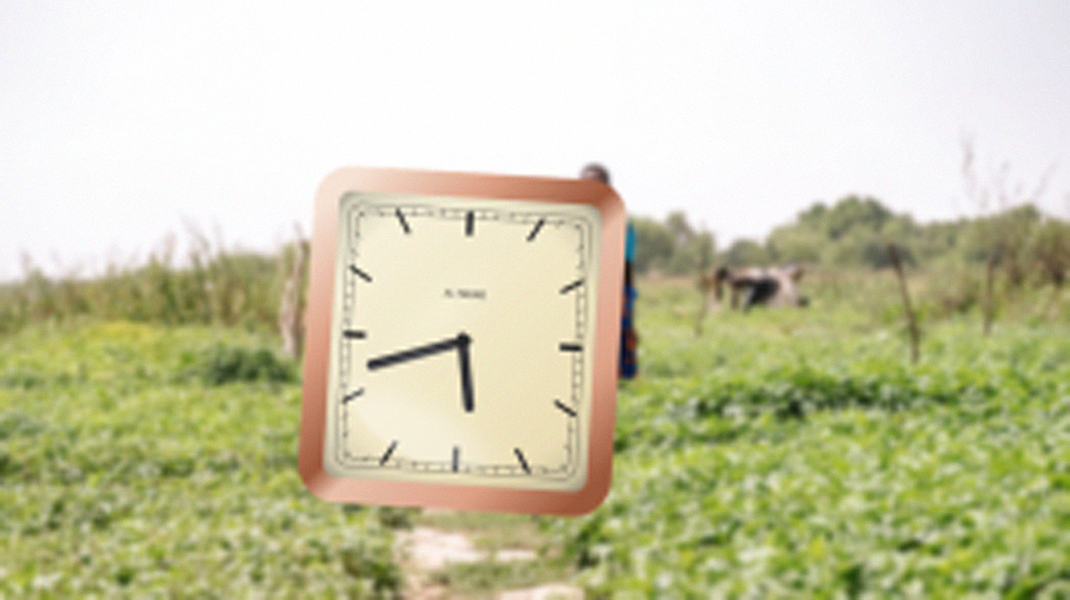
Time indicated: 5:42
